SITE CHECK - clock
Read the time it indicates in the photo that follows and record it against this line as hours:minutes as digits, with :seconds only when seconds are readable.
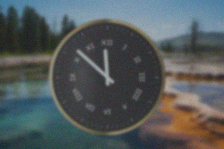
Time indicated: 11:52
